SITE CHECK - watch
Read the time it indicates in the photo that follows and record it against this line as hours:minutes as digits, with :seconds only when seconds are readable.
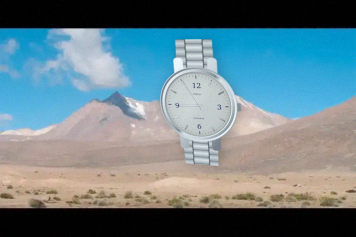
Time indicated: 8:55
